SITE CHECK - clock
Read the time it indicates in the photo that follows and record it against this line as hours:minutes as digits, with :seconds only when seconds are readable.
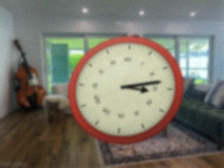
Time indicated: 3:13
